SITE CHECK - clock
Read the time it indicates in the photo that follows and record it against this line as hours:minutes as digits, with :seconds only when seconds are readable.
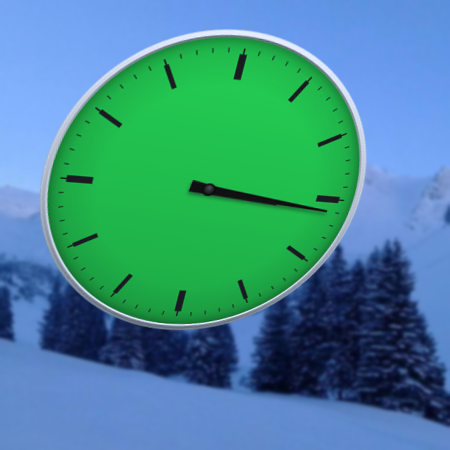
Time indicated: 3:16
